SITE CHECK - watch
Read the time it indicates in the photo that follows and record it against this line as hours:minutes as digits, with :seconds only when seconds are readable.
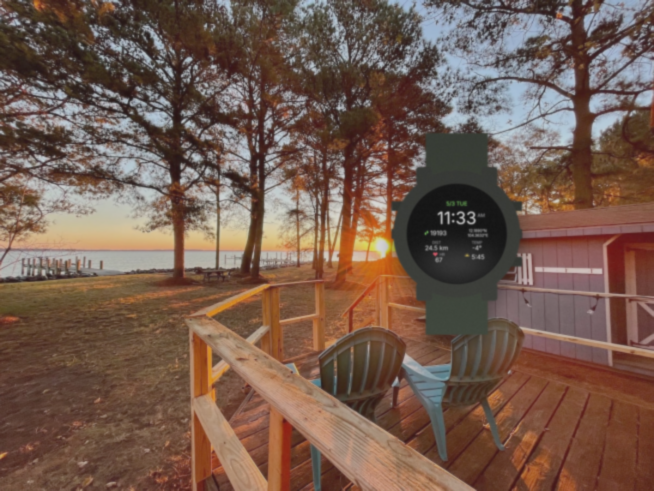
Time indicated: 11:33
